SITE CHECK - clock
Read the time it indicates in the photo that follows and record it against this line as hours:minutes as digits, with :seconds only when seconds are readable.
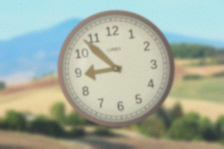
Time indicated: 8:53
